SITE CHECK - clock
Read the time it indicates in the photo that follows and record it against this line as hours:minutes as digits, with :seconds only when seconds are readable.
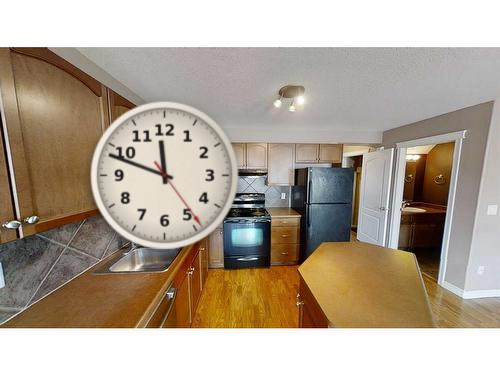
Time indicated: 11:48:24
